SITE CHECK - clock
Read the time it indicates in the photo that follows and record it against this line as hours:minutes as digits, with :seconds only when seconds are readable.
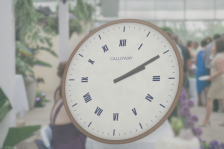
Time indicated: 2:10
